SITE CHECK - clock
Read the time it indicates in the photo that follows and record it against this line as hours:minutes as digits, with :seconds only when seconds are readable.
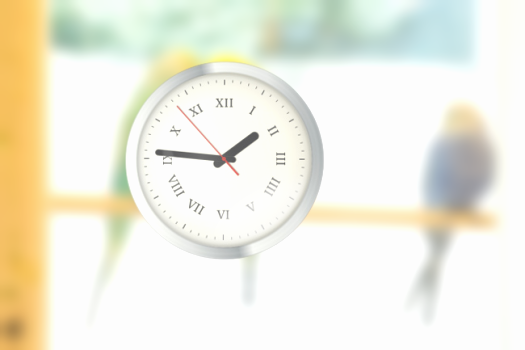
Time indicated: 1:45:53
